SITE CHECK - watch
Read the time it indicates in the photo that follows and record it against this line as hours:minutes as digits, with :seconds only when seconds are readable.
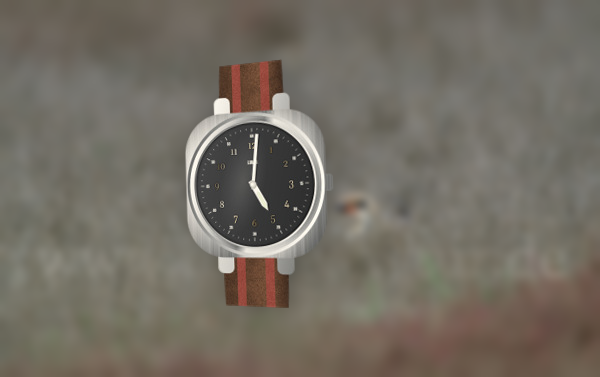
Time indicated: 5:01
